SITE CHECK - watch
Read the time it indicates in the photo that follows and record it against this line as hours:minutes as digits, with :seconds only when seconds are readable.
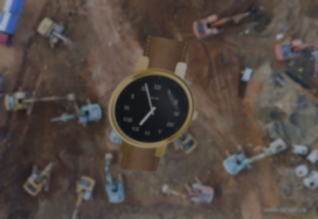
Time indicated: 6:56
